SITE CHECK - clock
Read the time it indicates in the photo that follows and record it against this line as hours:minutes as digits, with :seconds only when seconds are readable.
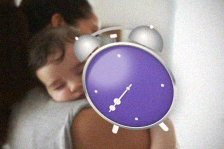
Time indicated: 7:38
